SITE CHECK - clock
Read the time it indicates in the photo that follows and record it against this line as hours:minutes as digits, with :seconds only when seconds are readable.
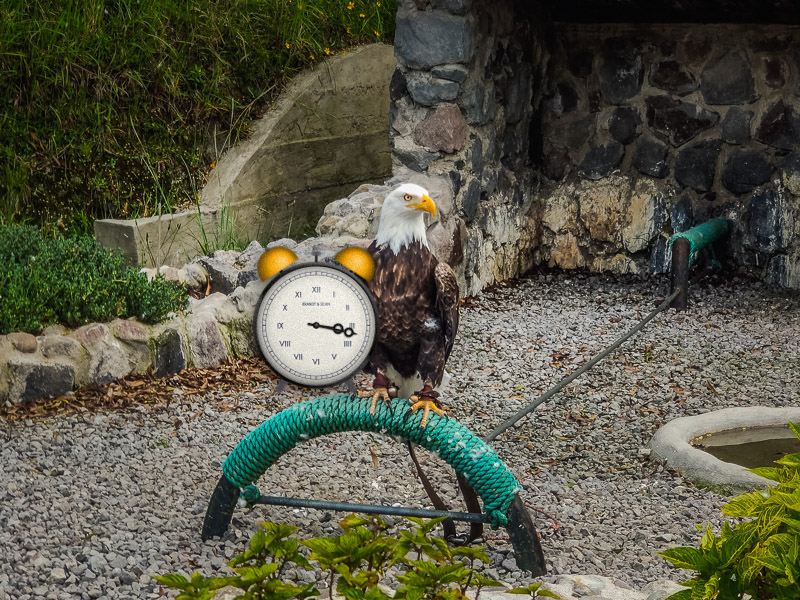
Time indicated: 3:17
